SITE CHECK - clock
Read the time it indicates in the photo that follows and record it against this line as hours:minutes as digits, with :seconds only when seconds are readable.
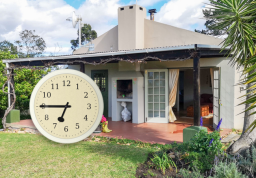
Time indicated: 6:45
